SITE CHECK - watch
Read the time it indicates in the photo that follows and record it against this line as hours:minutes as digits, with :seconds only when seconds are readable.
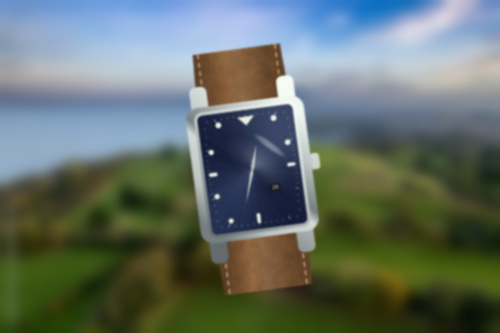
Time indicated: 12:33
